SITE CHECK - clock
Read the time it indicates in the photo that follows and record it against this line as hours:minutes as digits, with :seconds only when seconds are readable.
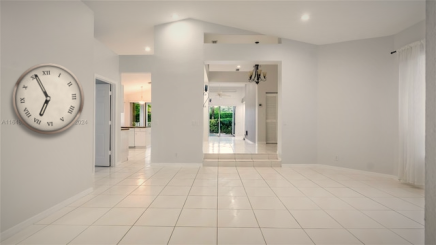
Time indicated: 6:56
